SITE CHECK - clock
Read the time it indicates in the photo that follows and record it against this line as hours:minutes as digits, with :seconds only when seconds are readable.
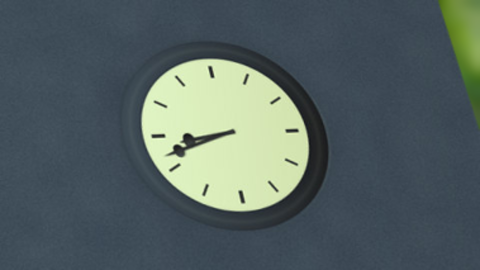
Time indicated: 8:42
